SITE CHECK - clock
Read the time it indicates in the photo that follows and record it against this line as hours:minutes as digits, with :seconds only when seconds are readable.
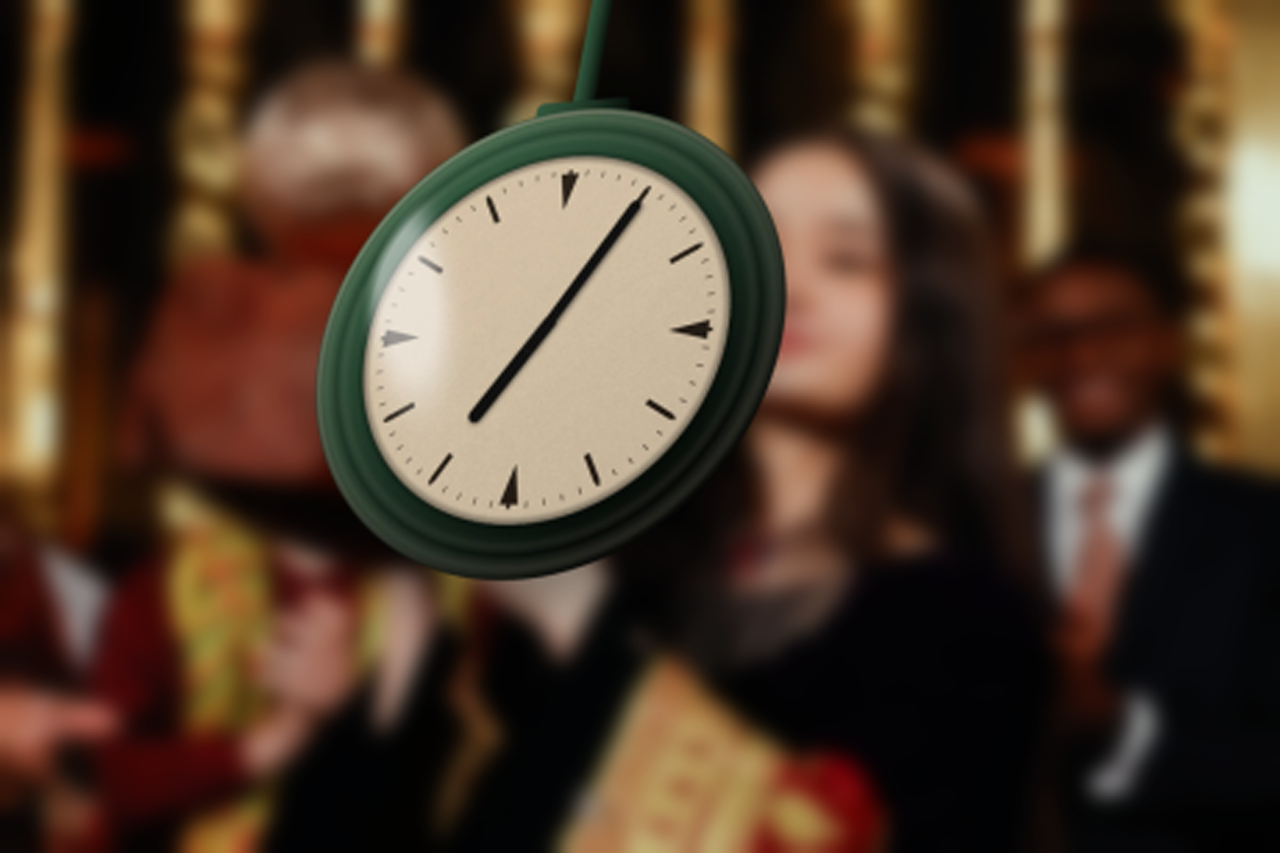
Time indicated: 7:05
